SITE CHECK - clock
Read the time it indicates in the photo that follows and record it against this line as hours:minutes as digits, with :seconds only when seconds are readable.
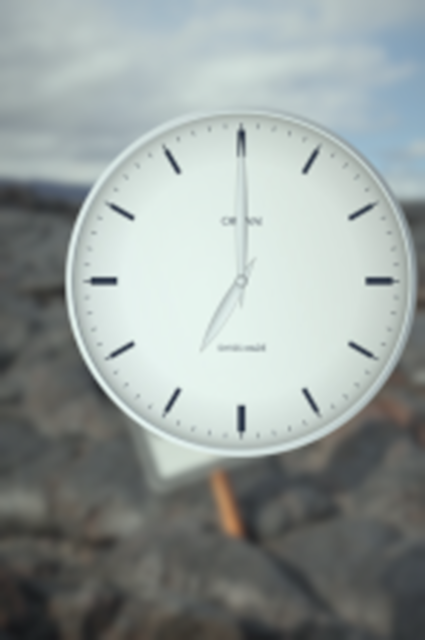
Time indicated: 7:00
